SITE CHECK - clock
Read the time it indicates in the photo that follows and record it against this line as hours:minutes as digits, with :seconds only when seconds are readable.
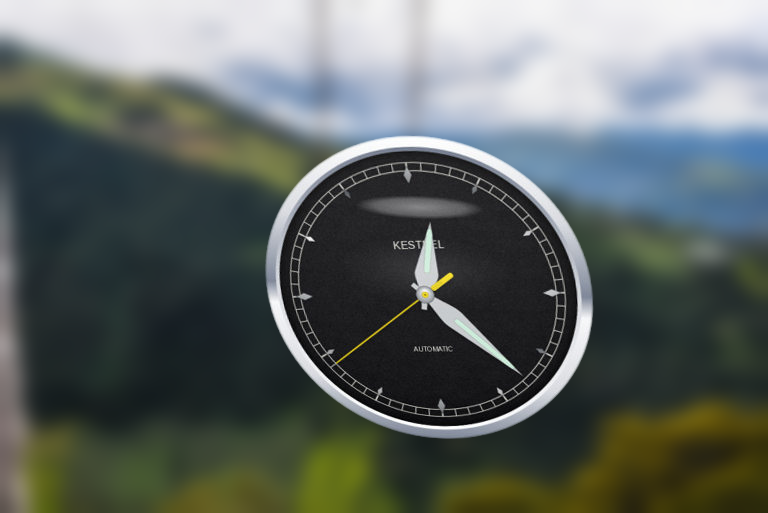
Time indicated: 12:22:39
